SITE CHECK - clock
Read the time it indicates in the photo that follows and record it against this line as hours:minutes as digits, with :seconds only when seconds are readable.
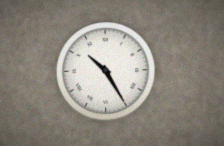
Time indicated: 10:25
